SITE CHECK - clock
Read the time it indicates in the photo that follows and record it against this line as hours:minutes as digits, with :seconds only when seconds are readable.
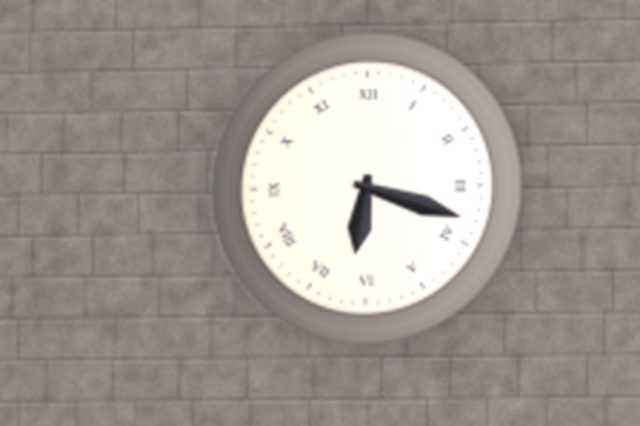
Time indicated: 6:18
